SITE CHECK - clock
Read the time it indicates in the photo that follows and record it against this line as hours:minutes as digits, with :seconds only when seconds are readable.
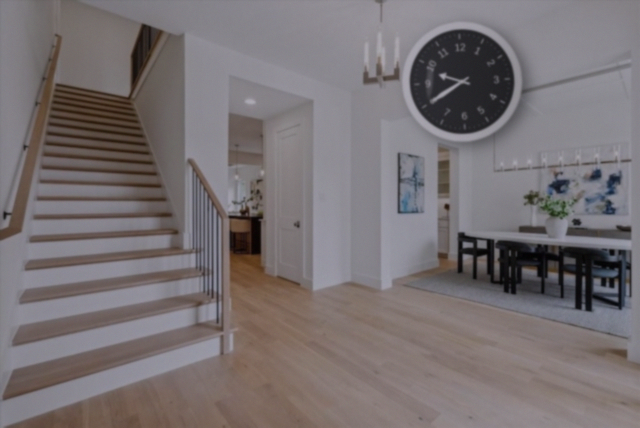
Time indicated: 9:40
